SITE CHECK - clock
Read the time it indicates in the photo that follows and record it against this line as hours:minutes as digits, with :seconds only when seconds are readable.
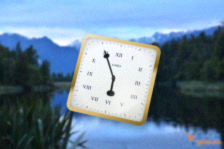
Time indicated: 5:55
